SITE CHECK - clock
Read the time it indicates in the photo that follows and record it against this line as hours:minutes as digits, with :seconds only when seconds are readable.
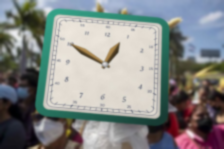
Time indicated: 12:50
